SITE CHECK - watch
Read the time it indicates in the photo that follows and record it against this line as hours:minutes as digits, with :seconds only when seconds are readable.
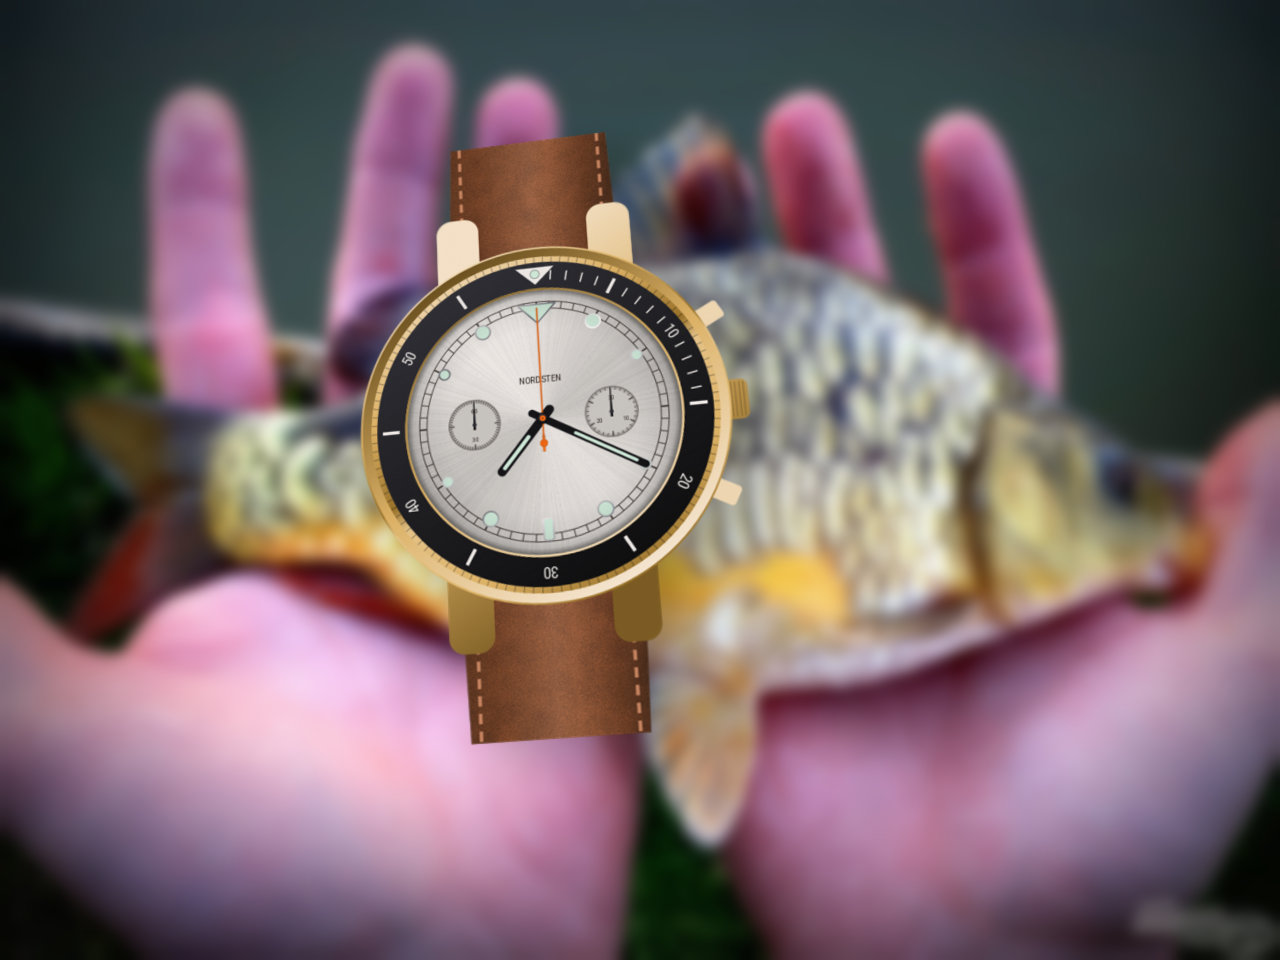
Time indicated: 7:20
